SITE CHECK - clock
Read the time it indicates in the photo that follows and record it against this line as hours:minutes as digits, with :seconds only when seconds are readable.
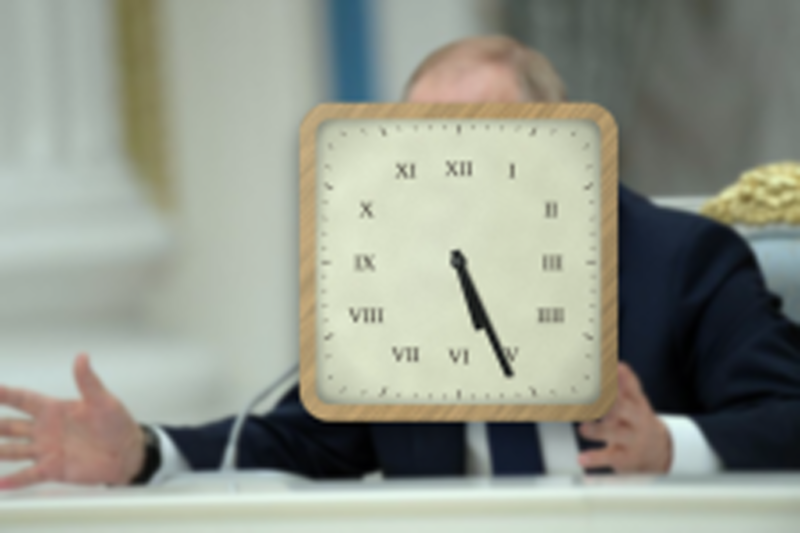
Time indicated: 5:26
